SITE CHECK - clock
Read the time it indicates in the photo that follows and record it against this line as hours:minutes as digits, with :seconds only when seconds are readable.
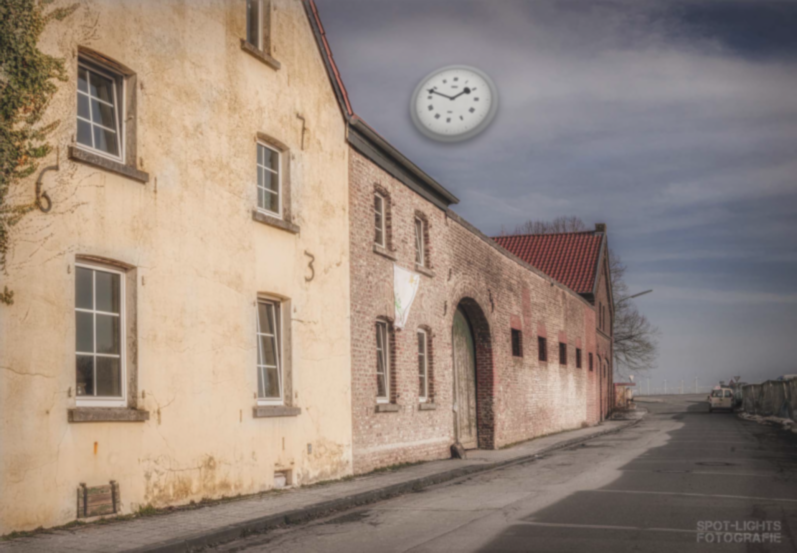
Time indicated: 1:48
